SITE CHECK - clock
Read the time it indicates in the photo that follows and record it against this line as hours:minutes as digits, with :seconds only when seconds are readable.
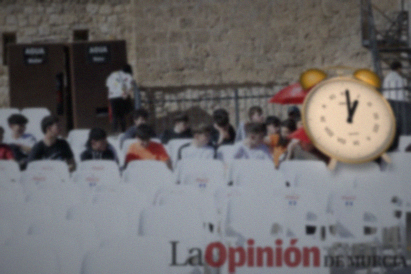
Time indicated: 1:01
